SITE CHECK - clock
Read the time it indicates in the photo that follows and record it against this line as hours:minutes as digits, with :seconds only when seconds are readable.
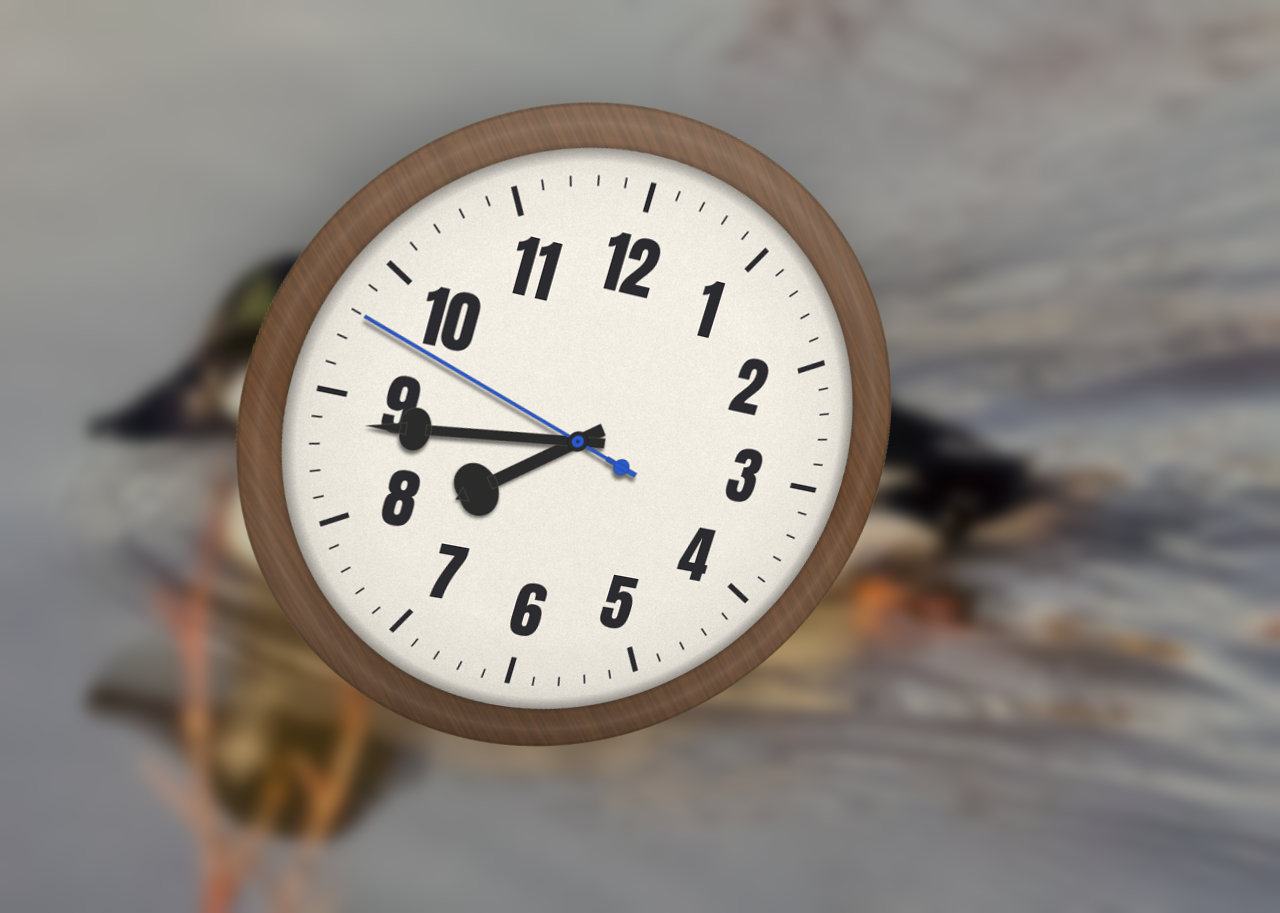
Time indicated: 7:43:48
